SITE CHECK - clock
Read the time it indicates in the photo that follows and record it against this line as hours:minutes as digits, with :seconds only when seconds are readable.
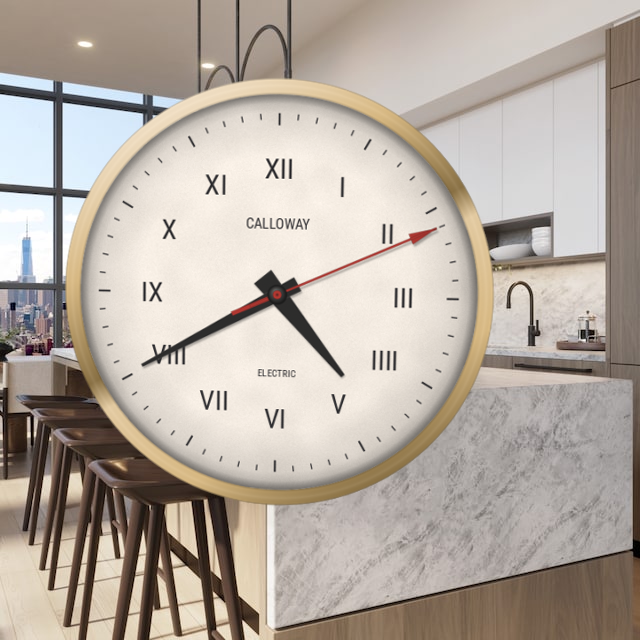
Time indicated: 4:40:11
